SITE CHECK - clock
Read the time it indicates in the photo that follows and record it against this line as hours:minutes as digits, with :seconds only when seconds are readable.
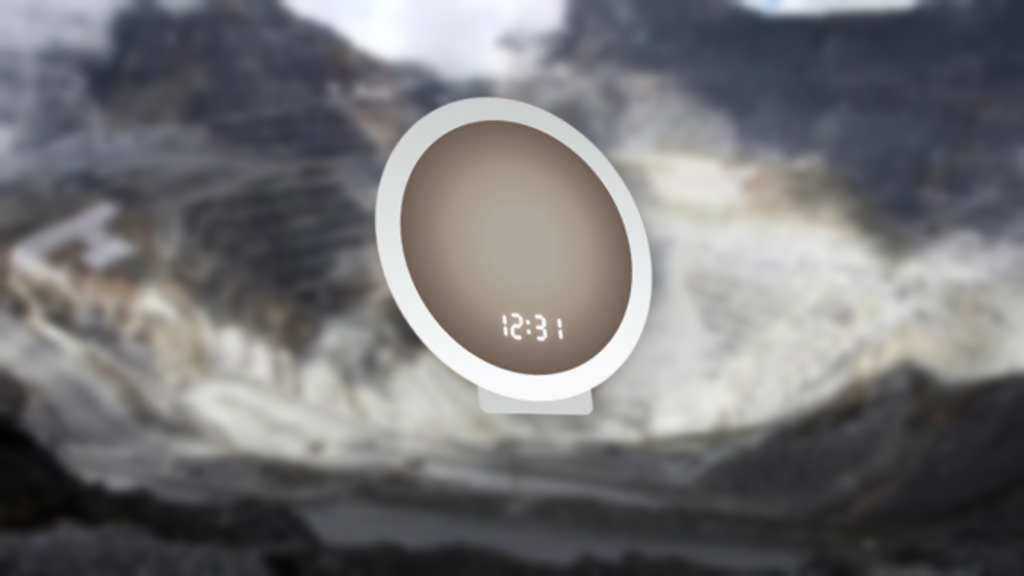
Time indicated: 12:31
